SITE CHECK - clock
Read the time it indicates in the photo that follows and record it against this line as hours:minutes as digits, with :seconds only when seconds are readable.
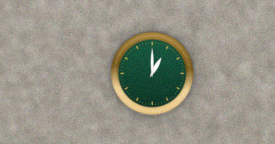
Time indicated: 1:00
